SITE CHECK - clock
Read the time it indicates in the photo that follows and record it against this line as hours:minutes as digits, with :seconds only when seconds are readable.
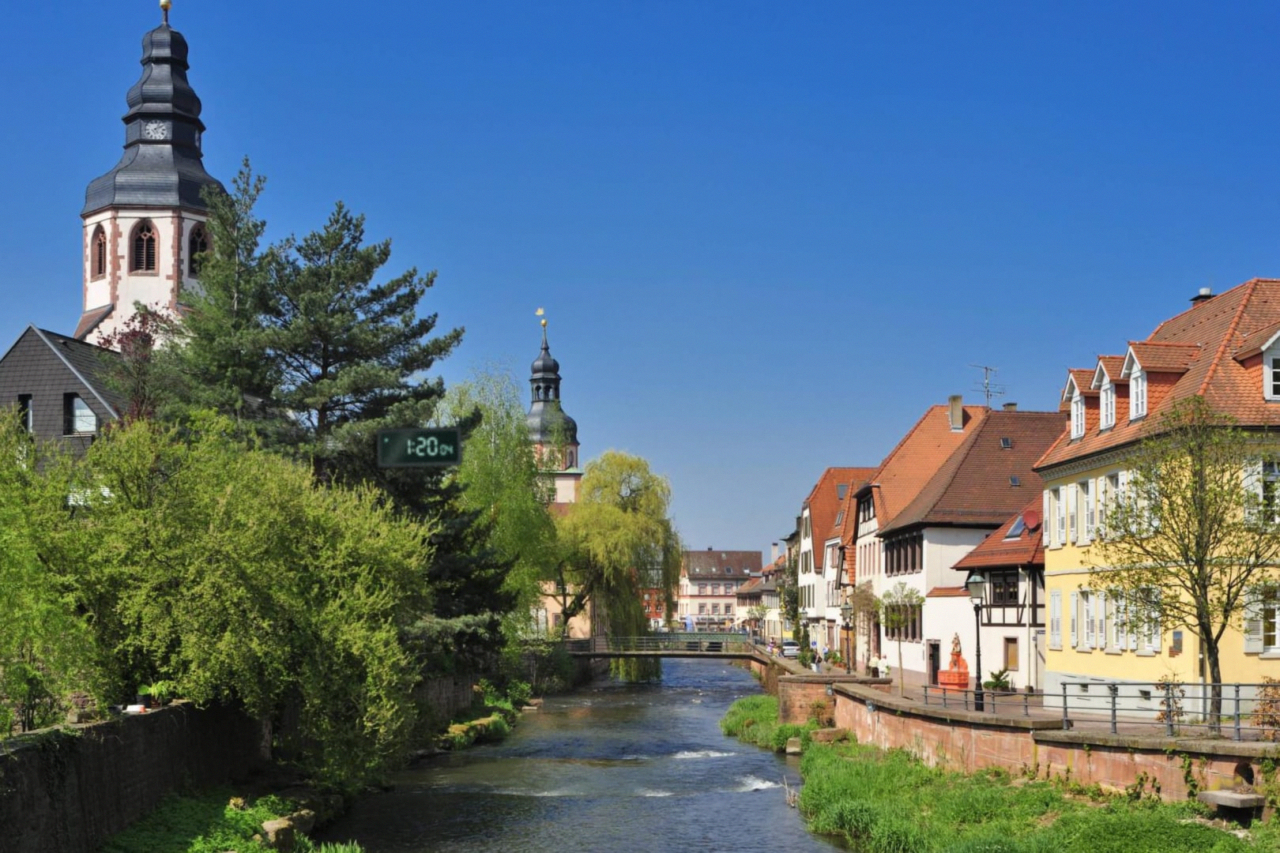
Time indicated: 1:20
